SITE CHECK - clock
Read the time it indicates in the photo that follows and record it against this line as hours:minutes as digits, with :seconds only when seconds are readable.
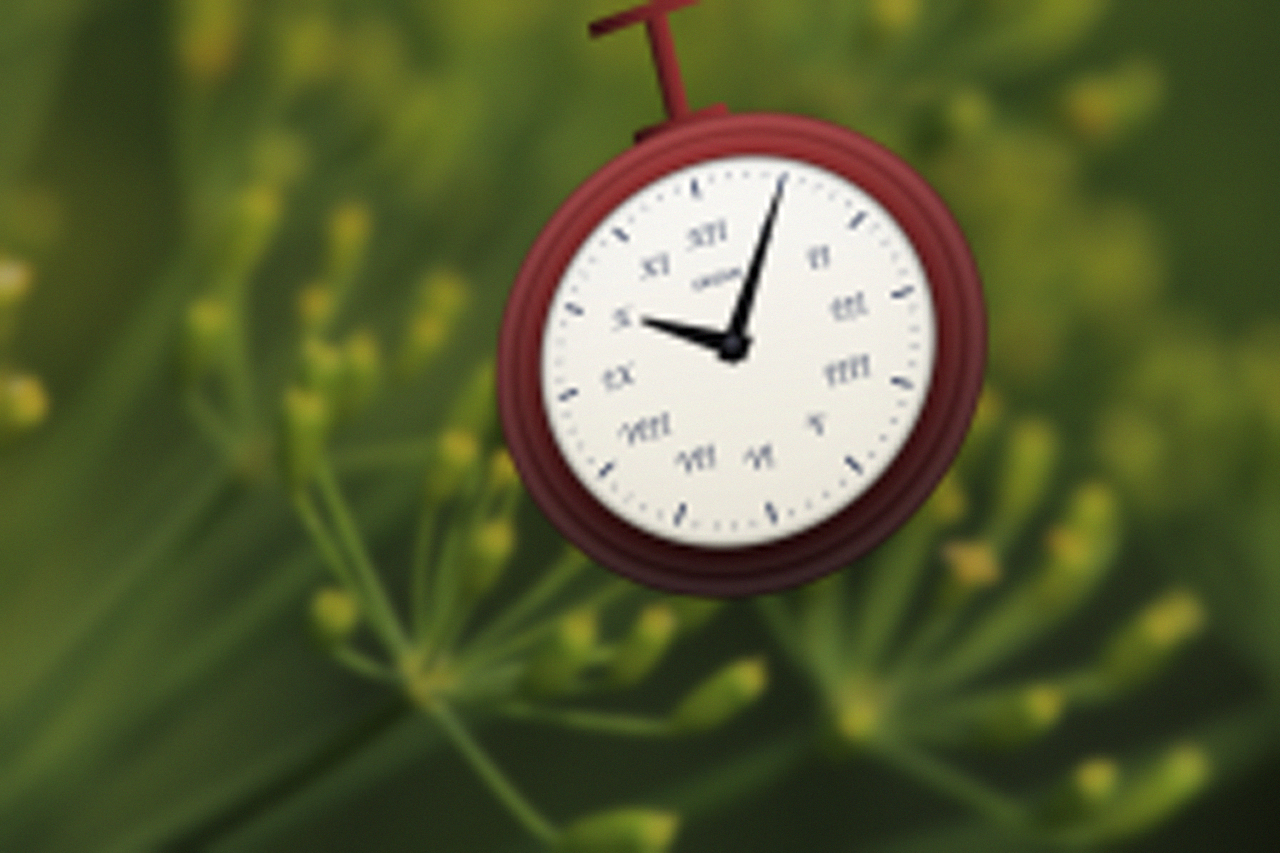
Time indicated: 10:05
